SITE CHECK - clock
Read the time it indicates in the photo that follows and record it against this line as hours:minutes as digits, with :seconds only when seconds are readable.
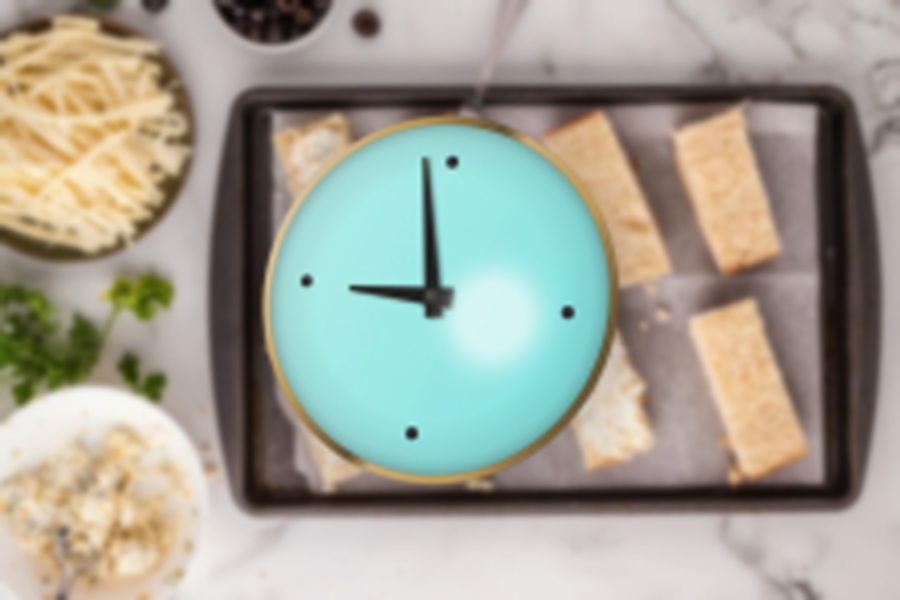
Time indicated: 8:58
